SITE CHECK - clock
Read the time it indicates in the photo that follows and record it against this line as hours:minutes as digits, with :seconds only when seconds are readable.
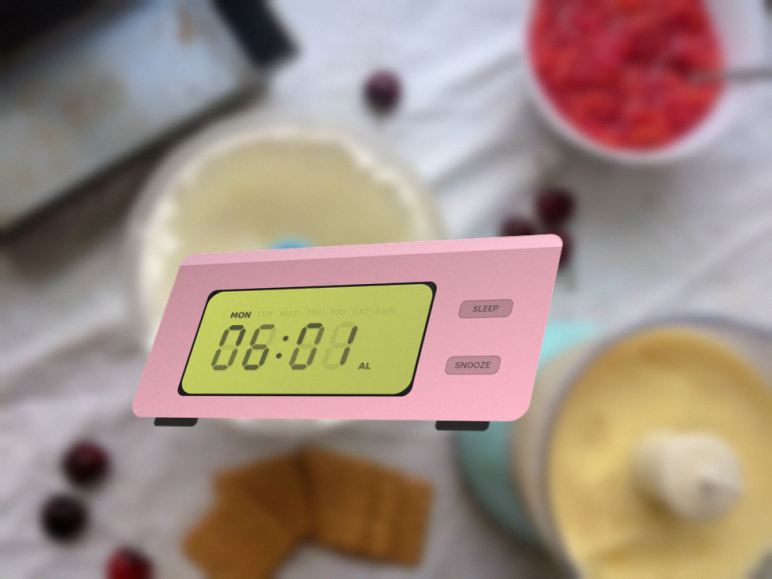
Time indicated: 6:01
